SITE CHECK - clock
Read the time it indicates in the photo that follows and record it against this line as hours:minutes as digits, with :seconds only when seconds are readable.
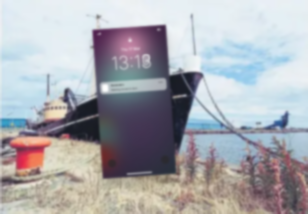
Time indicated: 13:13
